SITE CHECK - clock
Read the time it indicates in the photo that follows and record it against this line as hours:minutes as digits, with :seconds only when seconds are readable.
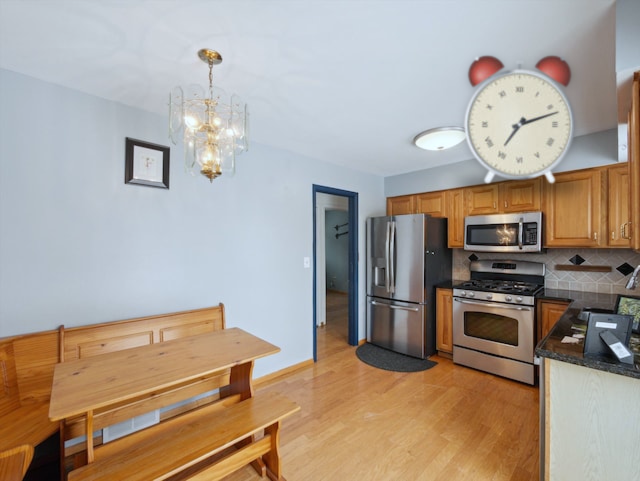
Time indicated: 7:12
